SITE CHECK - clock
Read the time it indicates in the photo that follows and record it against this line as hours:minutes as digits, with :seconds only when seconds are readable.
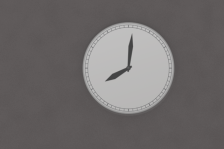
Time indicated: 8:01
